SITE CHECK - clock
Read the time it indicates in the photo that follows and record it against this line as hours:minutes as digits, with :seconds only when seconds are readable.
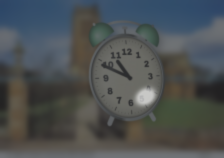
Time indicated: 10:49
